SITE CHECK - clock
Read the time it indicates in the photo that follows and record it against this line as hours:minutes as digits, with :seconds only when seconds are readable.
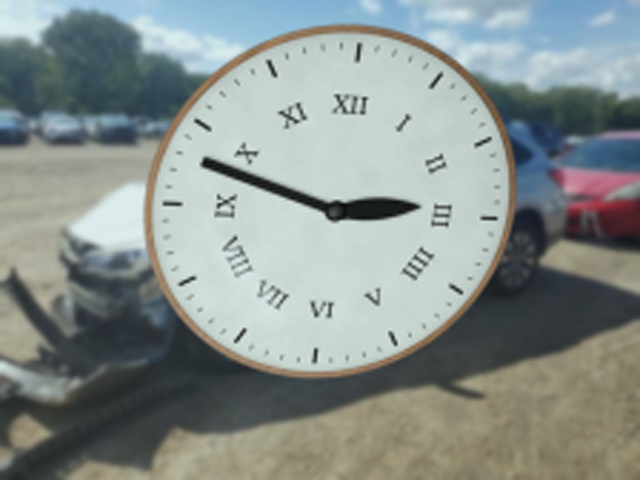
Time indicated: 2:48
